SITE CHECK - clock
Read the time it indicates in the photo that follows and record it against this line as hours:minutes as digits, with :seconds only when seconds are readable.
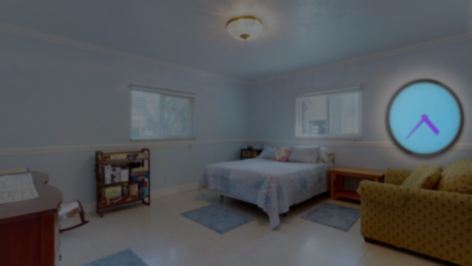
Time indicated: 4:37
